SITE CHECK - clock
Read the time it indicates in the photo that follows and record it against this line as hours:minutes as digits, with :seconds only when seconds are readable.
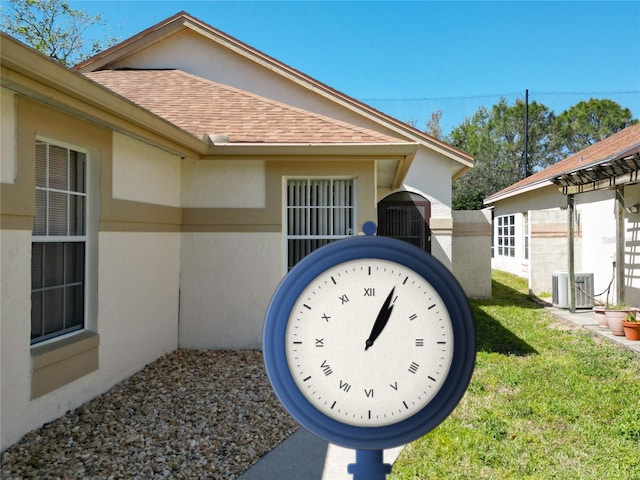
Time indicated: 1:04
